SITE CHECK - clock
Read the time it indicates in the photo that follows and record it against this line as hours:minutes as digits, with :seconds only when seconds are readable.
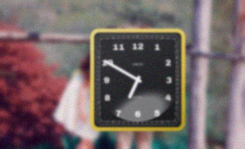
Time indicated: 6:50
